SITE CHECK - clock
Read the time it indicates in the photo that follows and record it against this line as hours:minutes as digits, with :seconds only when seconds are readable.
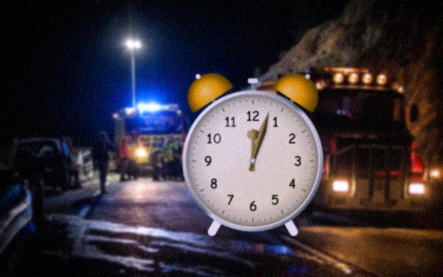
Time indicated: 12:03
